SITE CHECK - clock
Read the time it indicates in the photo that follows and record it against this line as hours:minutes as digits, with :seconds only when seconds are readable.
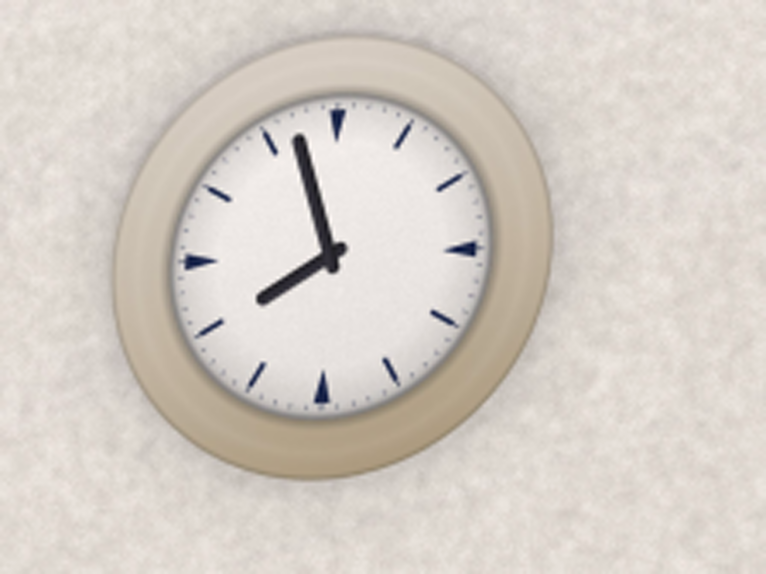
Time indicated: 7:57
